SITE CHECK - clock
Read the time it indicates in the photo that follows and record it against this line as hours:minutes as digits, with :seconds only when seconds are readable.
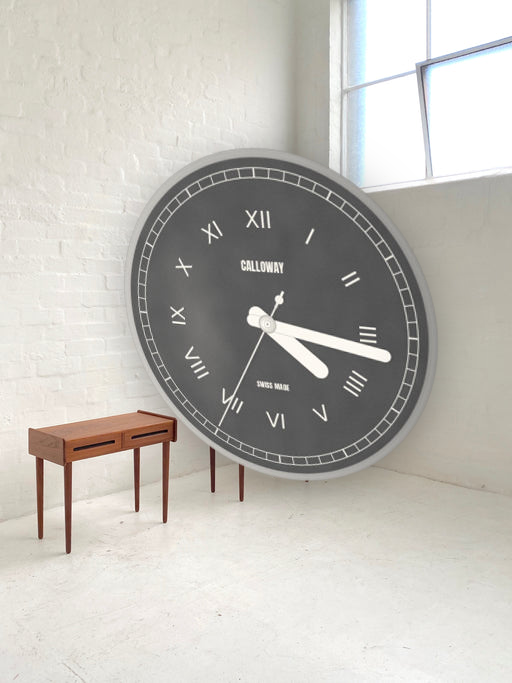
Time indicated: 4:16:35
